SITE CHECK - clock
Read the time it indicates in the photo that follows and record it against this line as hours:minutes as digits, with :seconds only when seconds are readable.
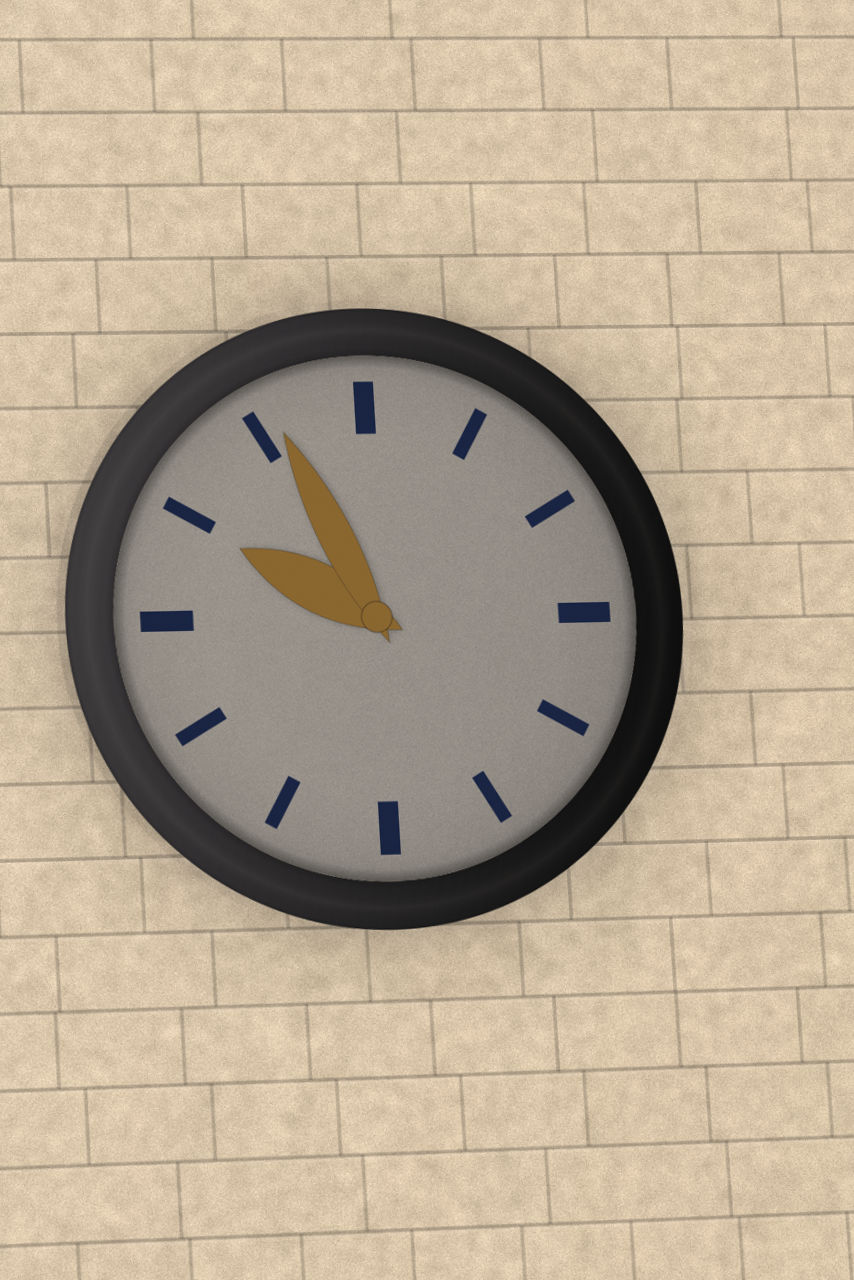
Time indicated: 9:56
